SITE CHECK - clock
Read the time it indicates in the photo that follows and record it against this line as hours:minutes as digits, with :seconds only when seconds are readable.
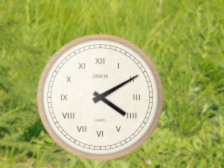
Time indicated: 4:10
